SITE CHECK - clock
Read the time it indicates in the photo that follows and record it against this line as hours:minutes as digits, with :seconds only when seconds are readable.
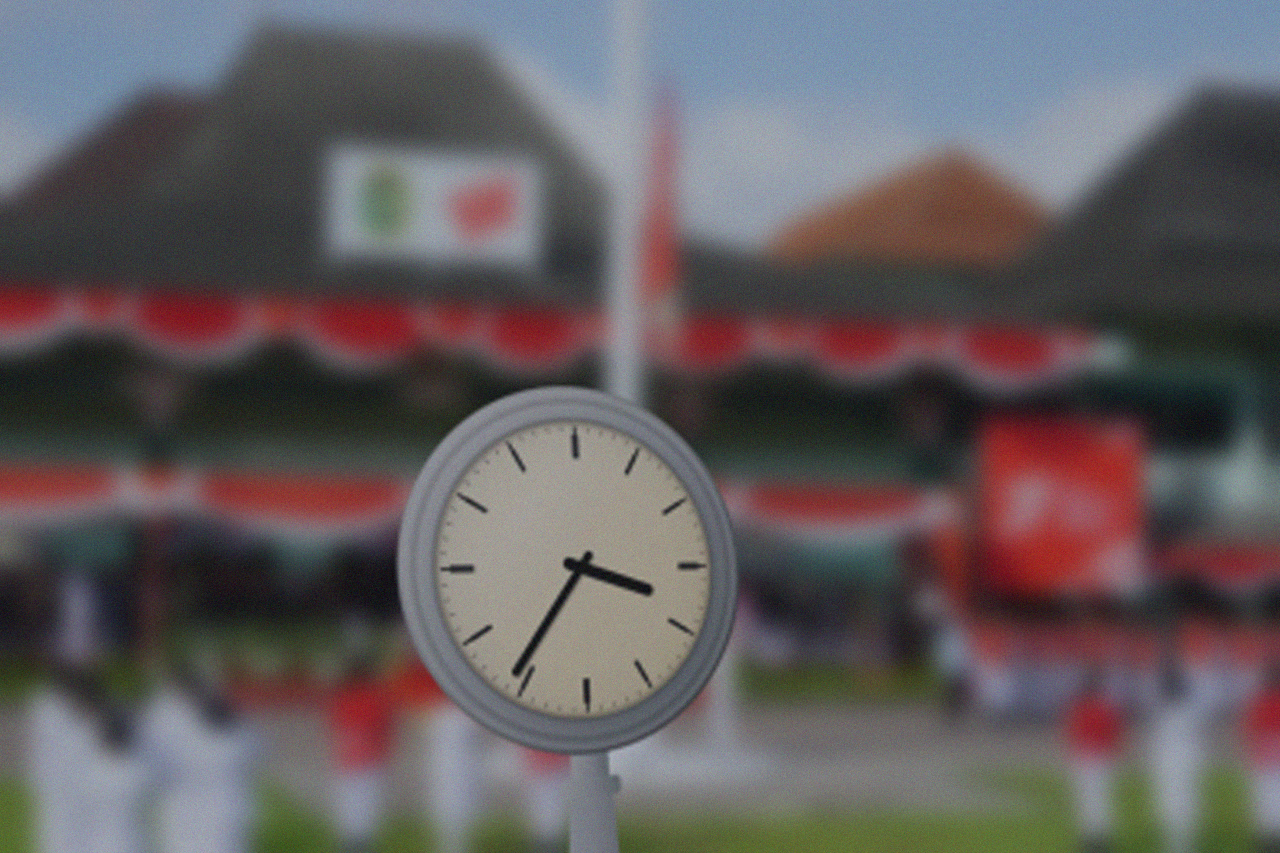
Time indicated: 3:36
